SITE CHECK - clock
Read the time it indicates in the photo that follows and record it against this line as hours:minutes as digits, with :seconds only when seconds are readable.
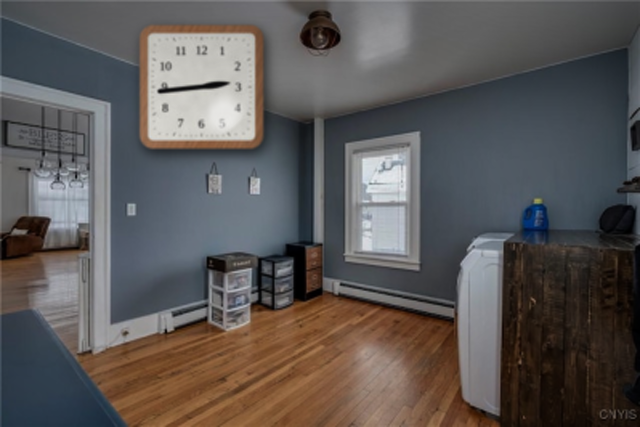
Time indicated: 2:44
